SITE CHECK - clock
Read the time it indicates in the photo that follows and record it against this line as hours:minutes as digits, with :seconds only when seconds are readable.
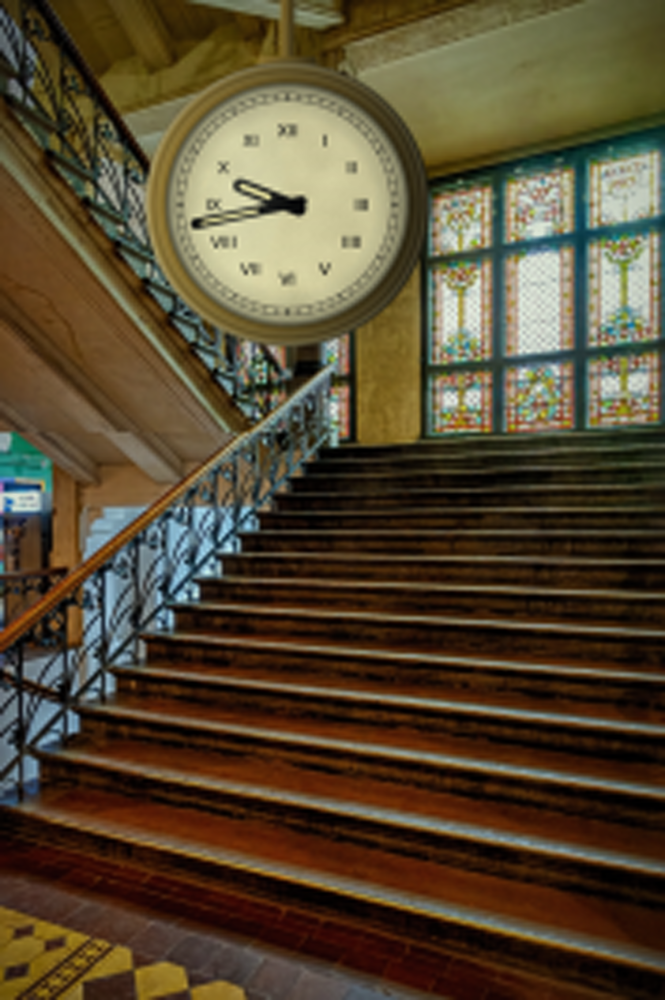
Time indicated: 9:43
